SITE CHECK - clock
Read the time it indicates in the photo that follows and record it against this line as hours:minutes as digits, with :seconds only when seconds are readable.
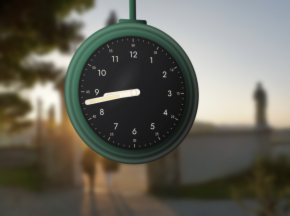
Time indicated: 8:43
